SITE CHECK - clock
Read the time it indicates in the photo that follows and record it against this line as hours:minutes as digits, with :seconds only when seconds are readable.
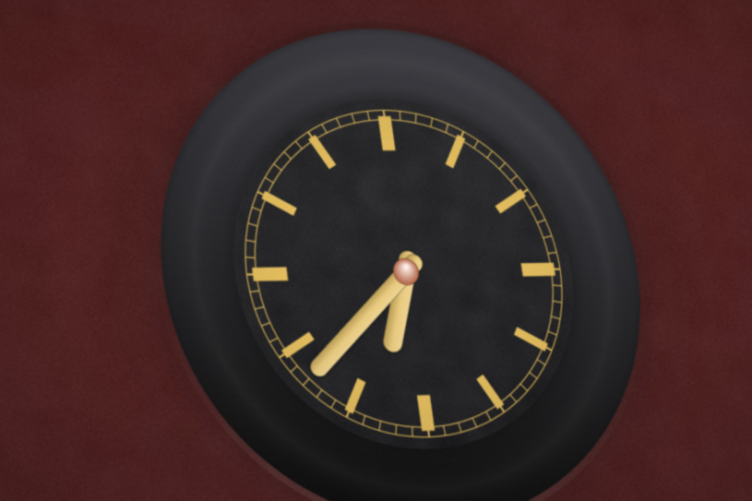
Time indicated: 6:38
